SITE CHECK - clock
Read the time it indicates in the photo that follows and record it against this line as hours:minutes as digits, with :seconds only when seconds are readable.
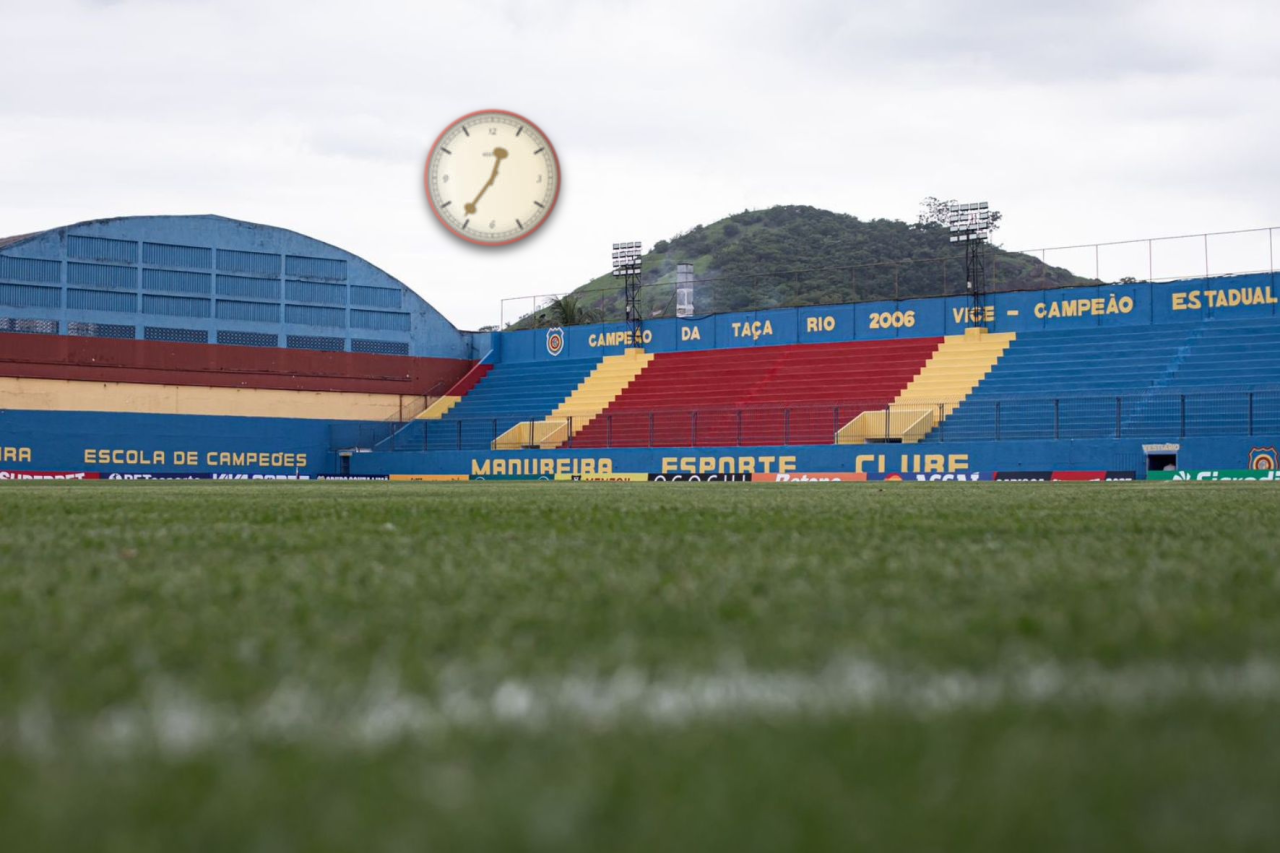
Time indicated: 12:36
